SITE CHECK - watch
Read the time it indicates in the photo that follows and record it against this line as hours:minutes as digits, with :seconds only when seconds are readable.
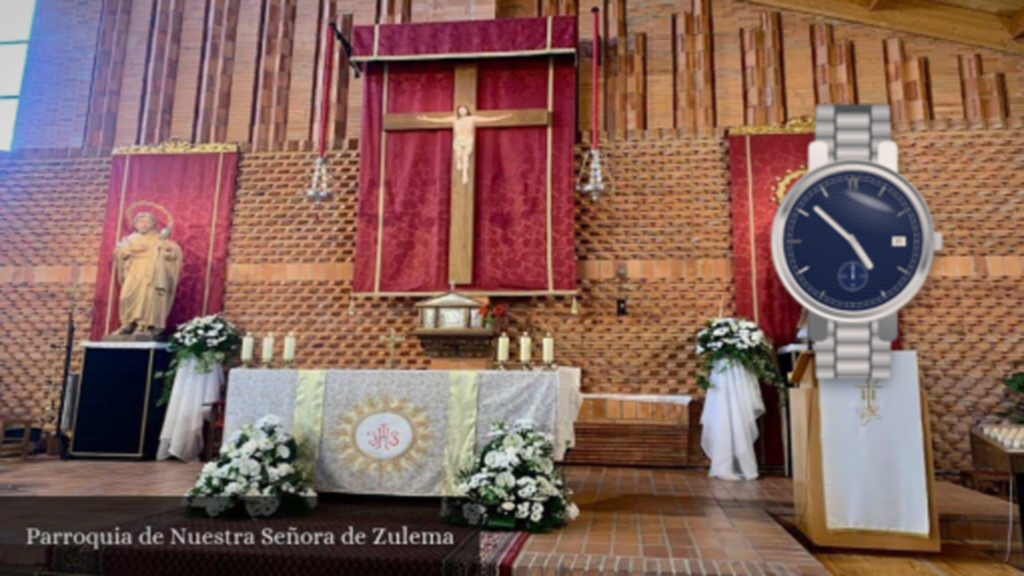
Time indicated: 4:52
